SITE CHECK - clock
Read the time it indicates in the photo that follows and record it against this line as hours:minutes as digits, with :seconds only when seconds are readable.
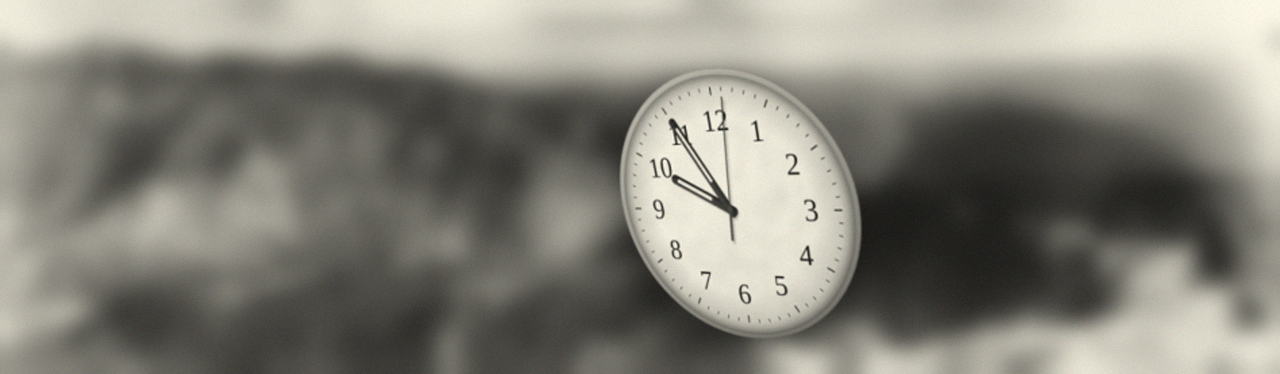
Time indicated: 9:55:01
